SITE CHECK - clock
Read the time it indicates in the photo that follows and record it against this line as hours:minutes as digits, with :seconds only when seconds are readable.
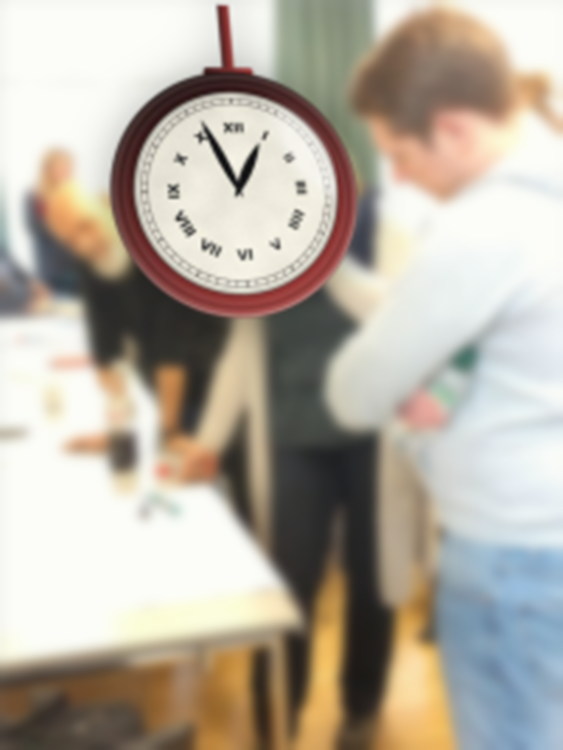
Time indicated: 12:56
